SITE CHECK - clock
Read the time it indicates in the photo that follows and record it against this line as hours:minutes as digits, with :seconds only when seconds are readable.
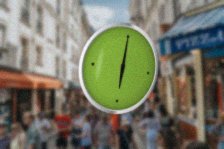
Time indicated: 6:00
